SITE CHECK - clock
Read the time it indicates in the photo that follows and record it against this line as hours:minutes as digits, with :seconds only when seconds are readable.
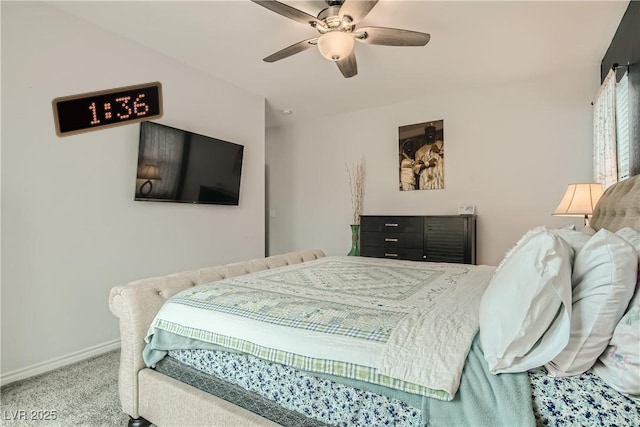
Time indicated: 1:36
